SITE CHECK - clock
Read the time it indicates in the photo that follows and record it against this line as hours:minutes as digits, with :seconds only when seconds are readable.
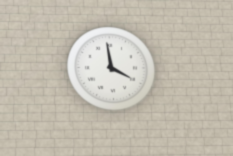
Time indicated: 3:59
